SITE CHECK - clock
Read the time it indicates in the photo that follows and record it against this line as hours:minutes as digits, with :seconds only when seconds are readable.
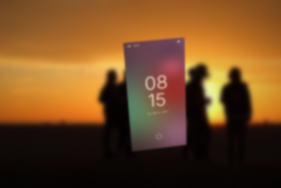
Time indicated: 8:15
